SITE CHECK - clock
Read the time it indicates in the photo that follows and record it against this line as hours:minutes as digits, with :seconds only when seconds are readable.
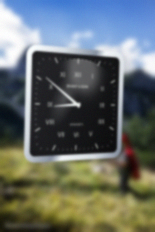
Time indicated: 8:51
